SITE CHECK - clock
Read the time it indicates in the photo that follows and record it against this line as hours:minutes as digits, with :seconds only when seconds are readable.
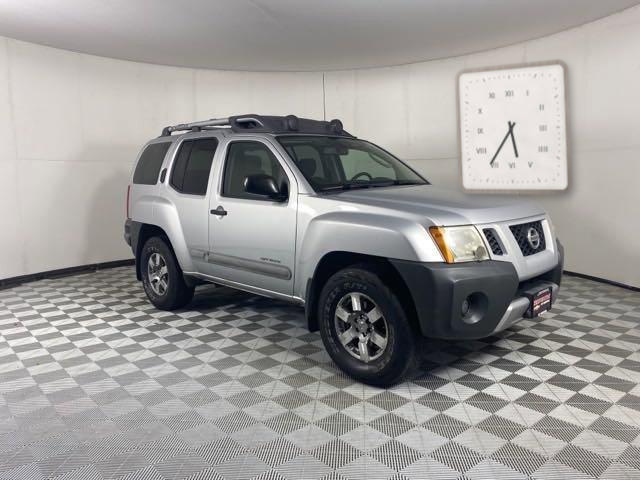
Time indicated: 5:36
